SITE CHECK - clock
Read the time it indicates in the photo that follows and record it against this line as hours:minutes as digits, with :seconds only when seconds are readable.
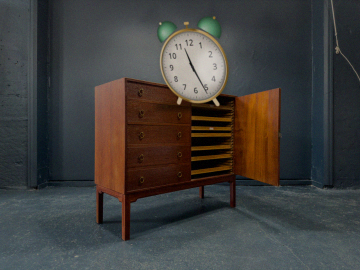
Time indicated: 11:26
